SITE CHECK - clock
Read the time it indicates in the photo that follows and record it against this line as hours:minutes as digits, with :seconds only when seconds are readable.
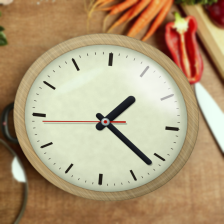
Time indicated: 1:21:44
